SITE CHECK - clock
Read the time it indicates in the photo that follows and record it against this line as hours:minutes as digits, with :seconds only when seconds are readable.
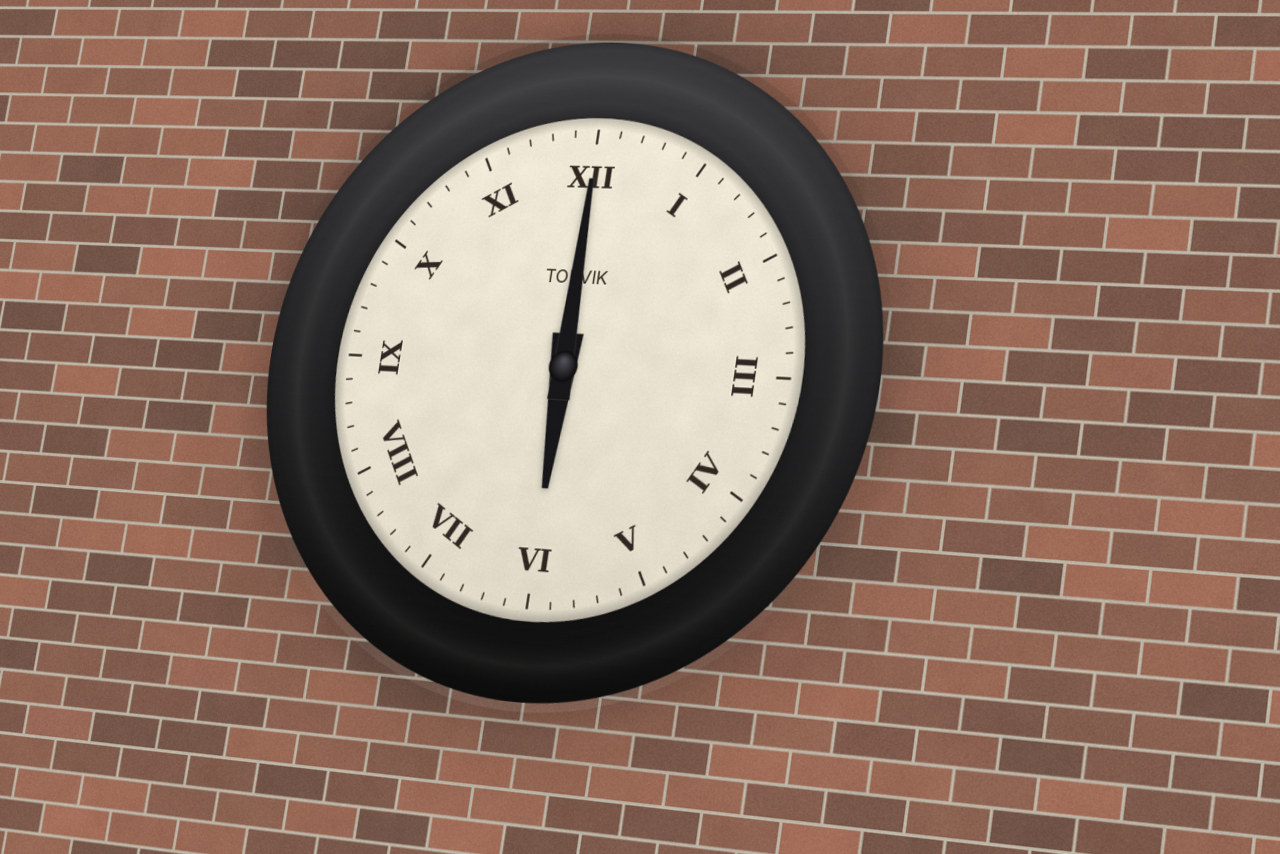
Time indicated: 6:00
